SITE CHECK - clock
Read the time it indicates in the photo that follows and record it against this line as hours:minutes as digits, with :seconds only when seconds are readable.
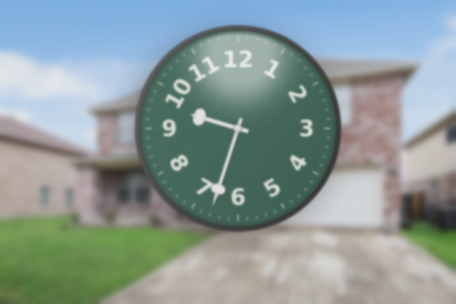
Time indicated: 9:33
